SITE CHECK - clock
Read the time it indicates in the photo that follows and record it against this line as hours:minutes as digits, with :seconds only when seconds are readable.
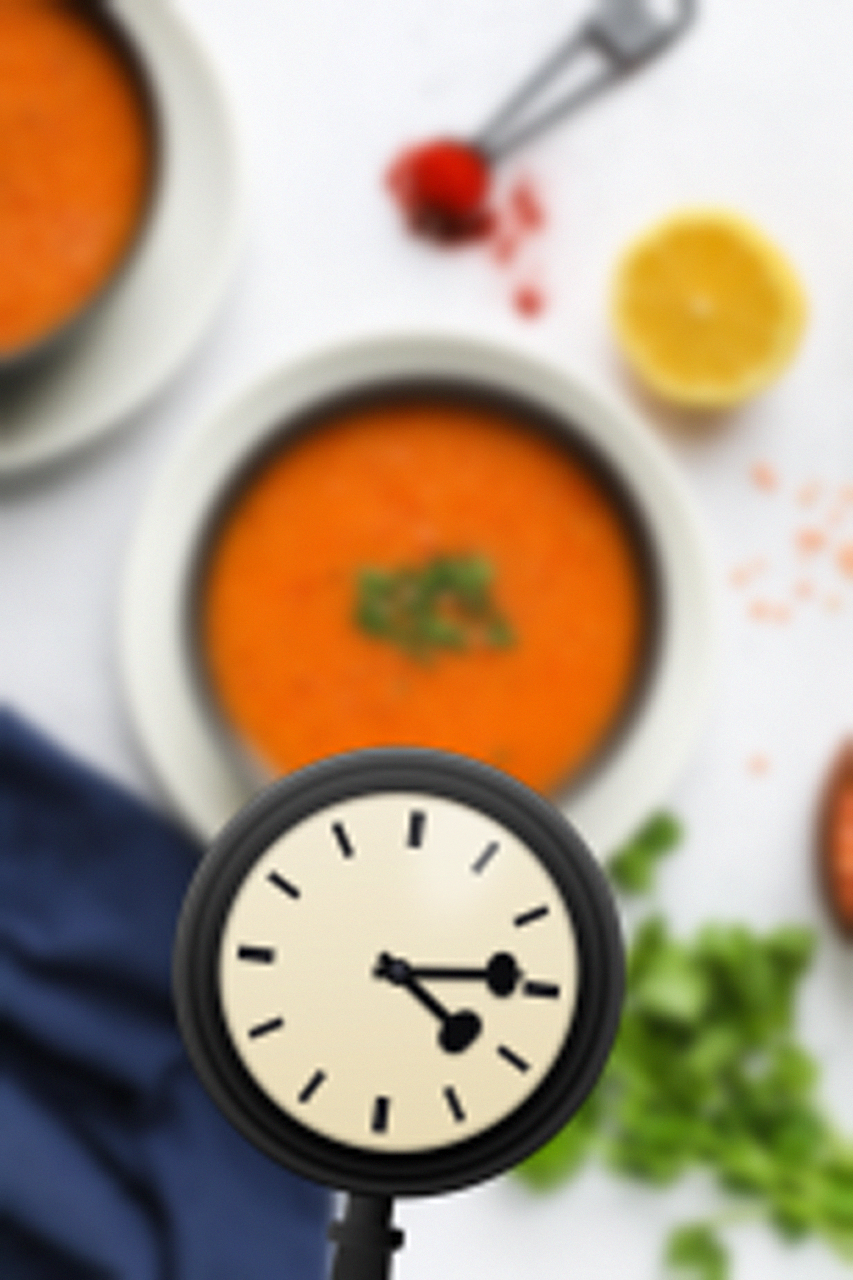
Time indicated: 4:14
